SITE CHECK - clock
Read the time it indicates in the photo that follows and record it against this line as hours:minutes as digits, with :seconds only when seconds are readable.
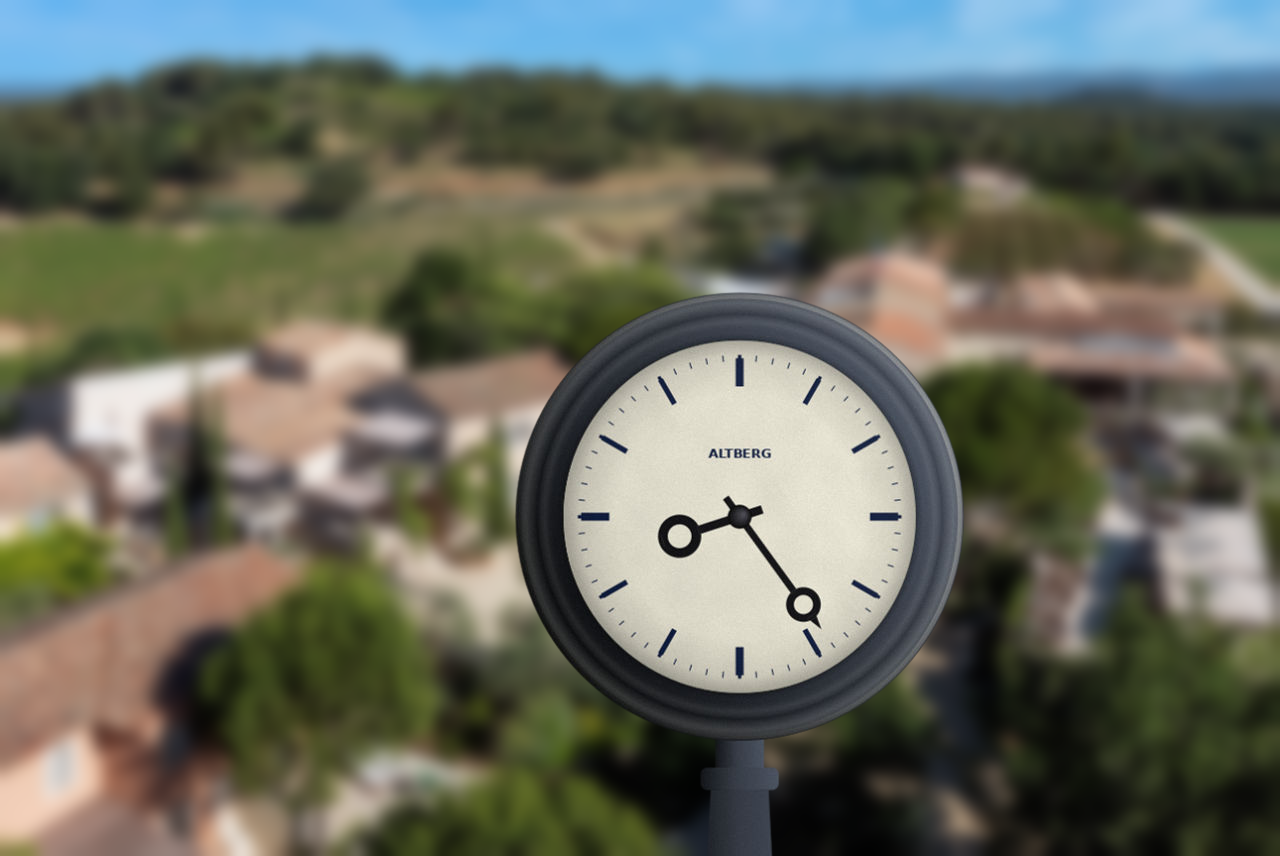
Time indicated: 8:24
